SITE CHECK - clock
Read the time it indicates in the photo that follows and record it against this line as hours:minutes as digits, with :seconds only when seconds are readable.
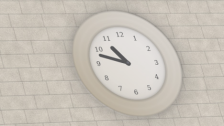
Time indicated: 10:48
